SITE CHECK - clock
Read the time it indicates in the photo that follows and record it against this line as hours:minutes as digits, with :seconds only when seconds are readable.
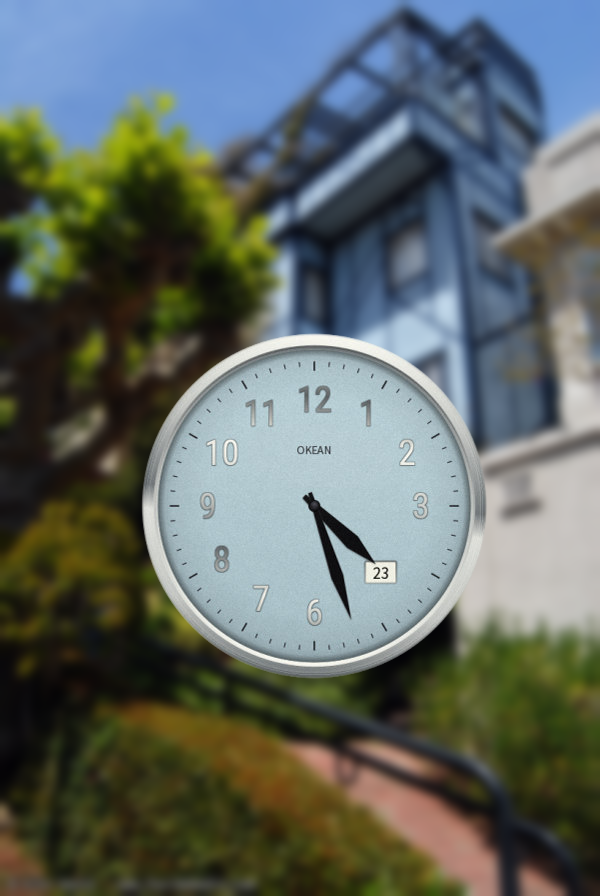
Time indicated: 4:27
